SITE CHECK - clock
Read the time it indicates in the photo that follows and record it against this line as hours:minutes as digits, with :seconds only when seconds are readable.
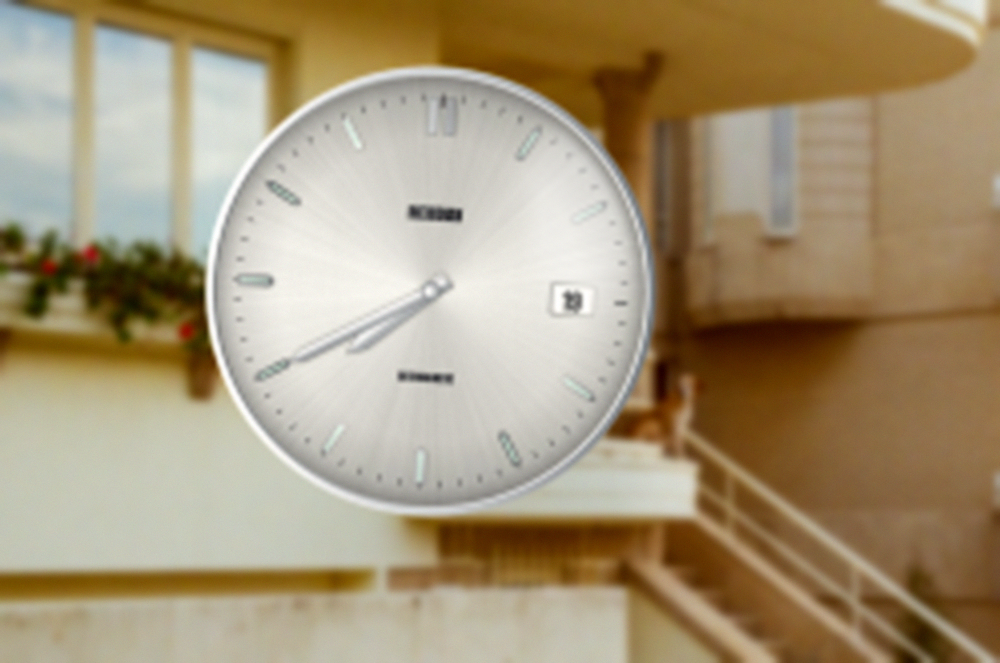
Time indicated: 7:40
